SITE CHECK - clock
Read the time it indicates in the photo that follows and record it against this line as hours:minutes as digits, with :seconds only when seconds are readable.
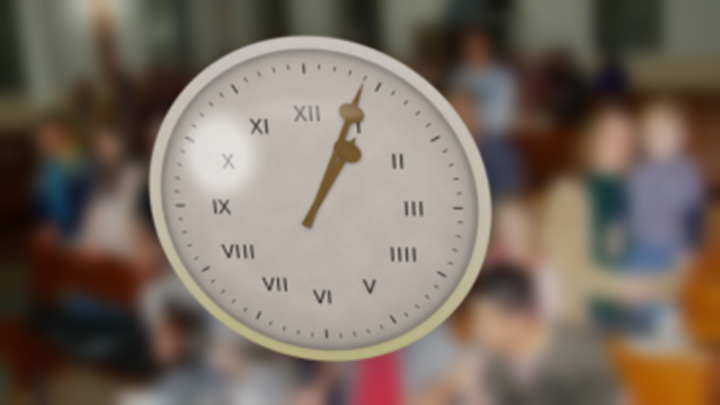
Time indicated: 1:04
